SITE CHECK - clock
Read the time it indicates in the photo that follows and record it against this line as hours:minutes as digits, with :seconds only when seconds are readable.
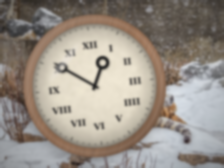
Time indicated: 12:51
